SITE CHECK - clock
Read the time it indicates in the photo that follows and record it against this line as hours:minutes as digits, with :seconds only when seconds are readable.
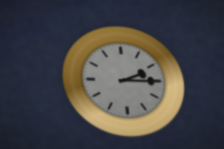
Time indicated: 2:15
